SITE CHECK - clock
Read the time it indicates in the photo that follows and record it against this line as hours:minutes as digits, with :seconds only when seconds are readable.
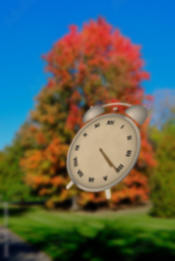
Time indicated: 4:21
